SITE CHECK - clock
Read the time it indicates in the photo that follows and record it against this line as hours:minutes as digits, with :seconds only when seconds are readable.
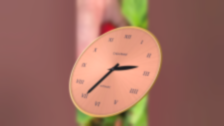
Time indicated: 2:35
